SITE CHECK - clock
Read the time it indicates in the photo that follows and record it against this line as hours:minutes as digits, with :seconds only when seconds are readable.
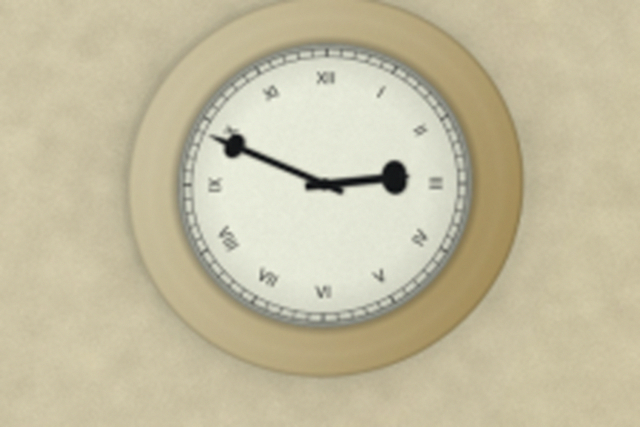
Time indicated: 2:49
